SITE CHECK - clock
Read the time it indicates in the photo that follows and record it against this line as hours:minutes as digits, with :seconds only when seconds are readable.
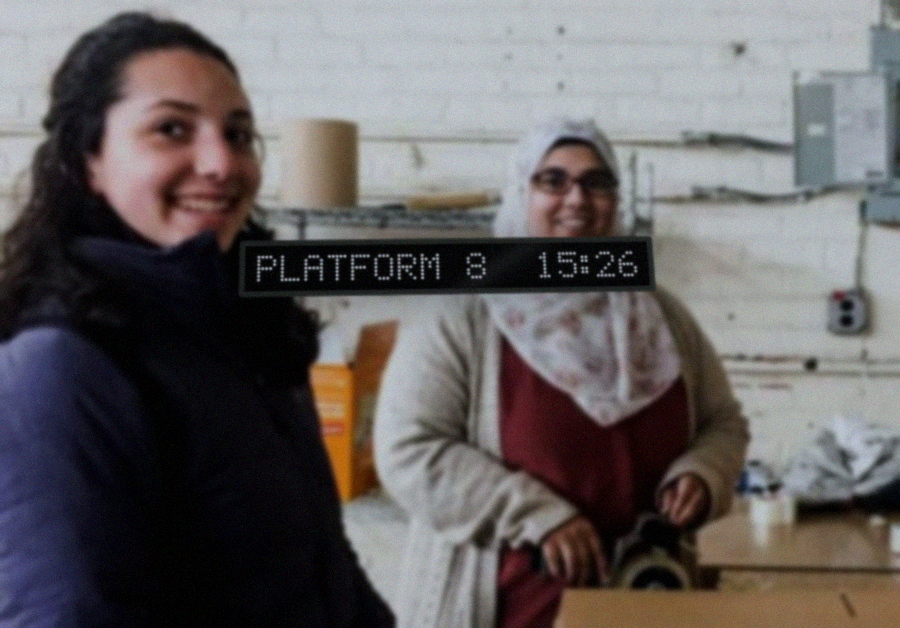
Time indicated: 15:26
